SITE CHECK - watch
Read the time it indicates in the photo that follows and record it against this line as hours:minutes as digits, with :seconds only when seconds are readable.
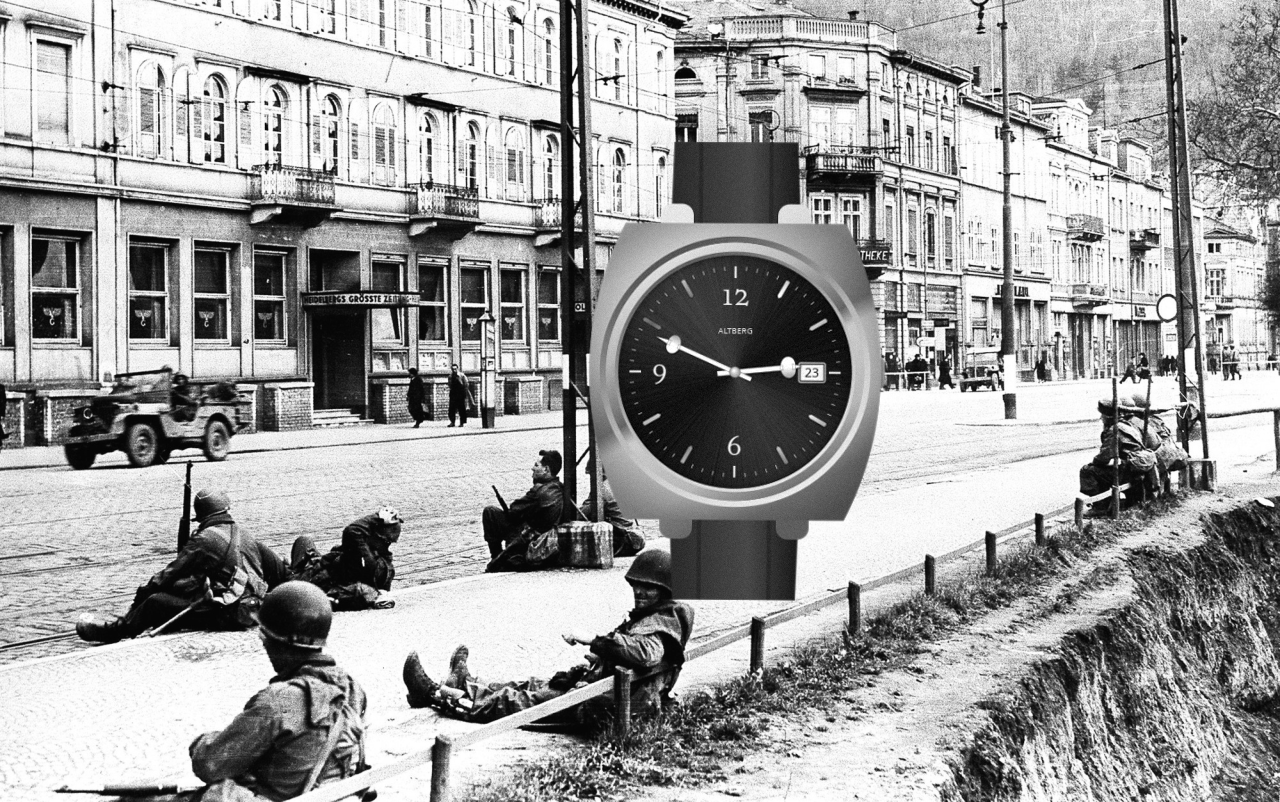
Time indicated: 2:49
